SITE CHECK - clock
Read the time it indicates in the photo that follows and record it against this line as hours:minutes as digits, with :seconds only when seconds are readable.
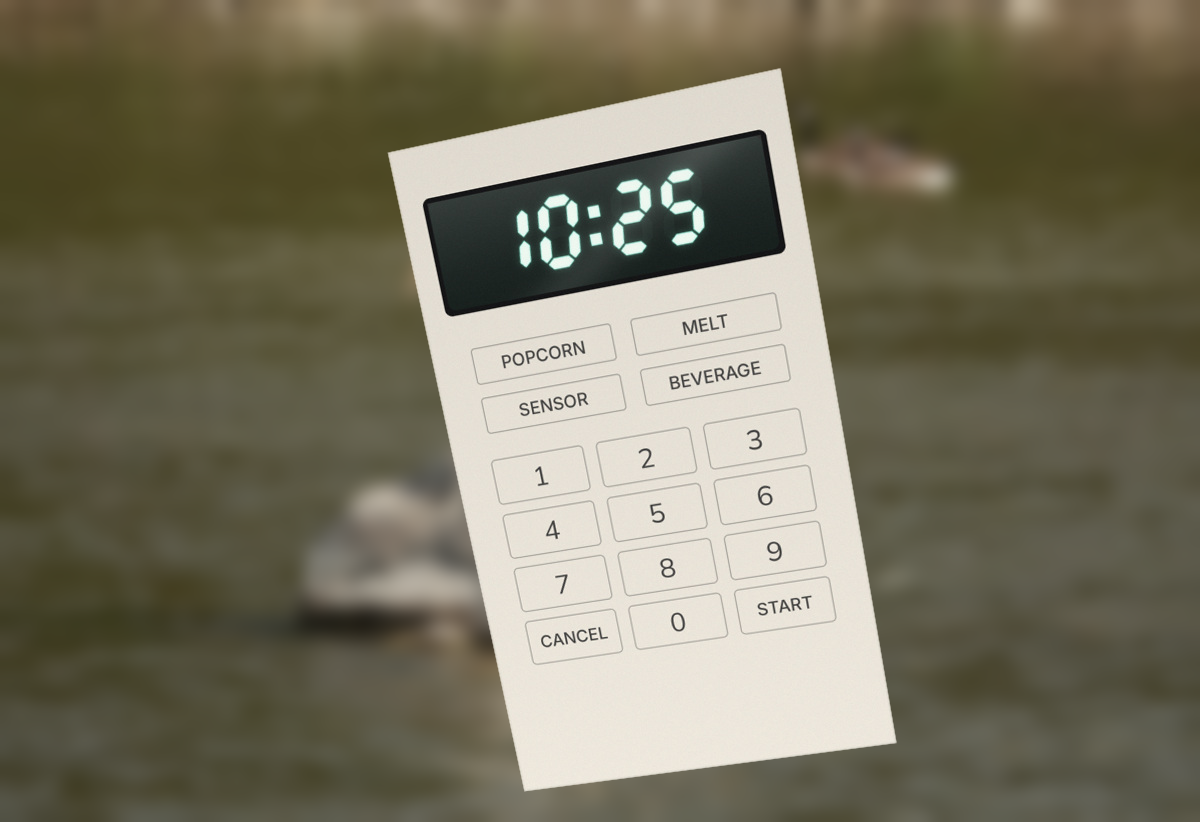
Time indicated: 10:25
